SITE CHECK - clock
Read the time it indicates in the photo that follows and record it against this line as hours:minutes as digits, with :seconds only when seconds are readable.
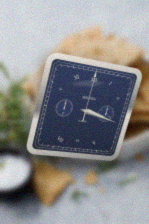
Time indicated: 3:17
